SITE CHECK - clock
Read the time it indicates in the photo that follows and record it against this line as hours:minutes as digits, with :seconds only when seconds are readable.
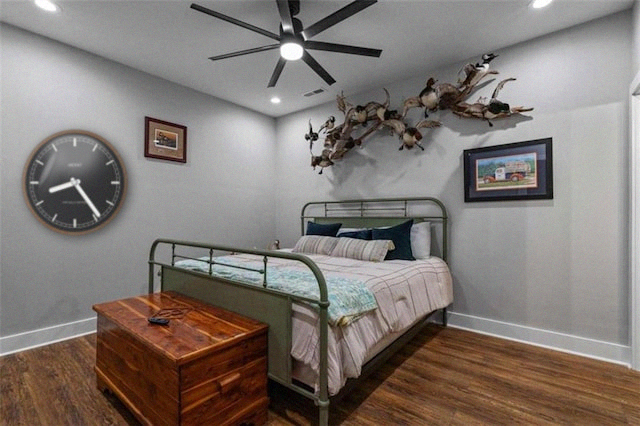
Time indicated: 8:24
